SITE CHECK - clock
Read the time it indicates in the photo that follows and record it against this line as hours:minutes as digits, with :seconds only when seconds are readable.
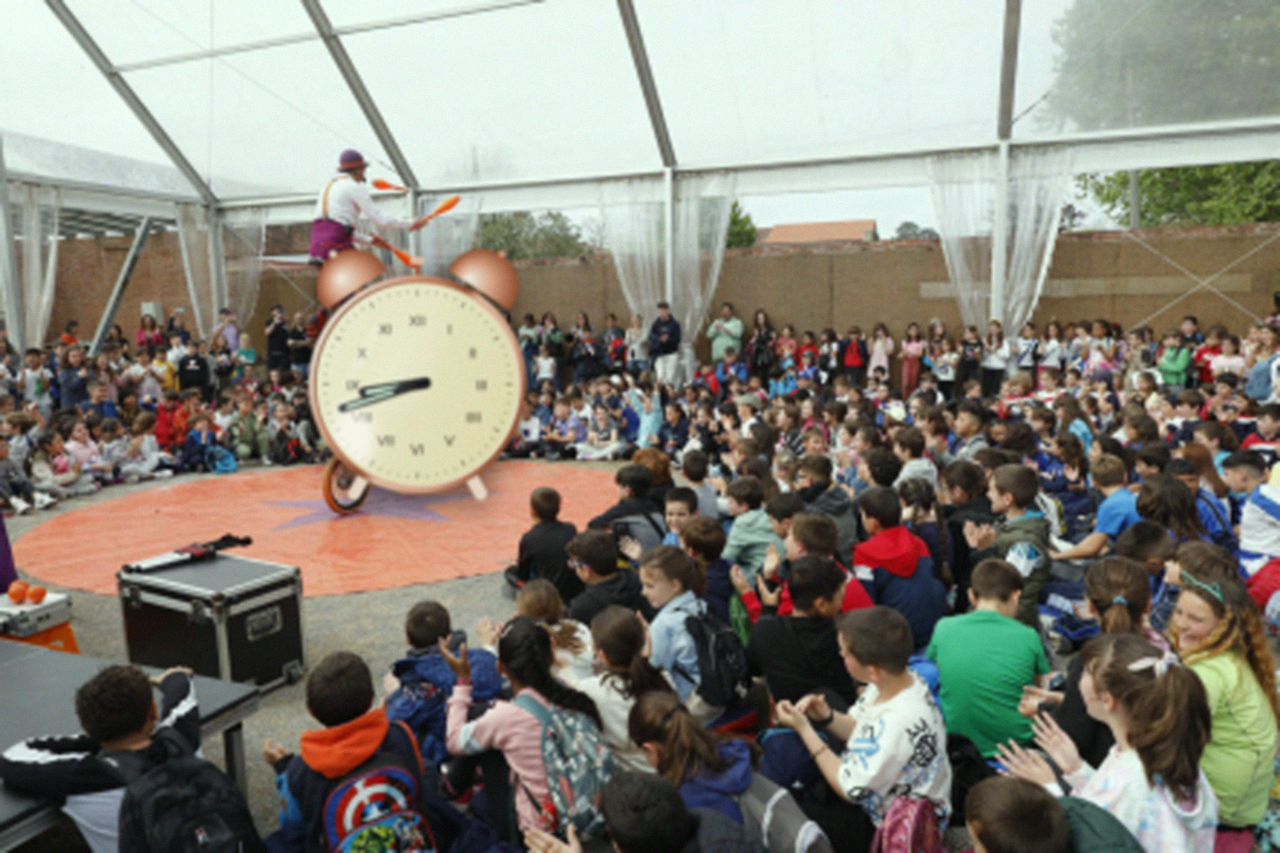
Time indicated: 8:42
